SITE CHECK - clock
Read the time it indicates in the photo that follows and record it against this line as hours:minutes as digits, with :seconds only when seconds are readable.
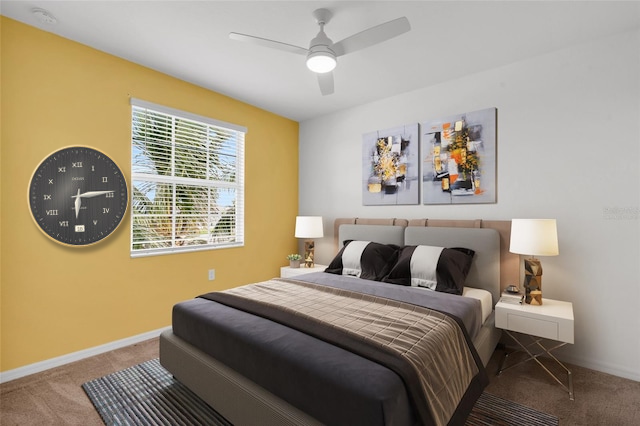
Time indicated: 6:14
